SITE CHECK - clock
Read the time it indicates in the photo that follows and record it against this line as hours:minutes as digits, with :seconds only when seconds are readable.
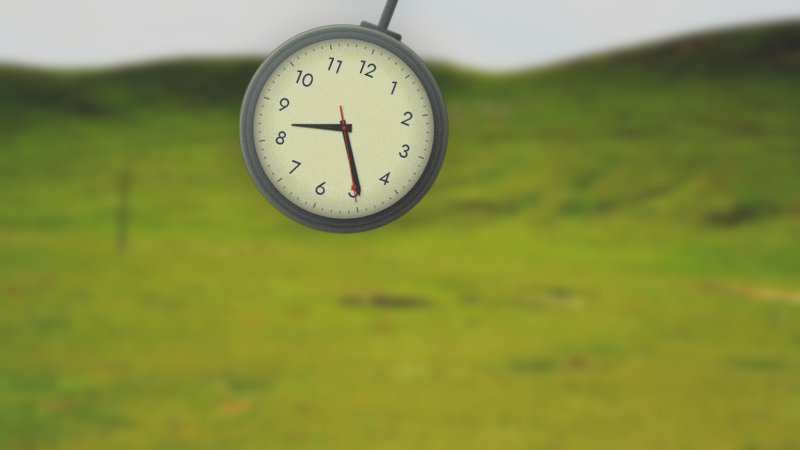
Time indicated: 8:24:25
